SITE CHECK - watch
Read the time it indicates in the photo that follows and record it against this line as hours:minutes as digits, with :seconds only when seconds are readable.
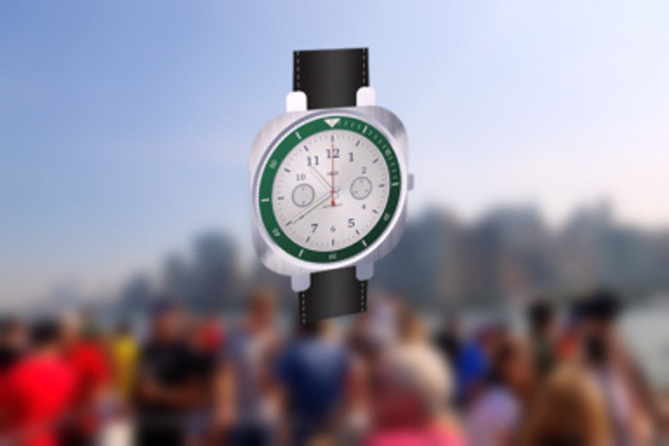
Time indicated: 10:40
